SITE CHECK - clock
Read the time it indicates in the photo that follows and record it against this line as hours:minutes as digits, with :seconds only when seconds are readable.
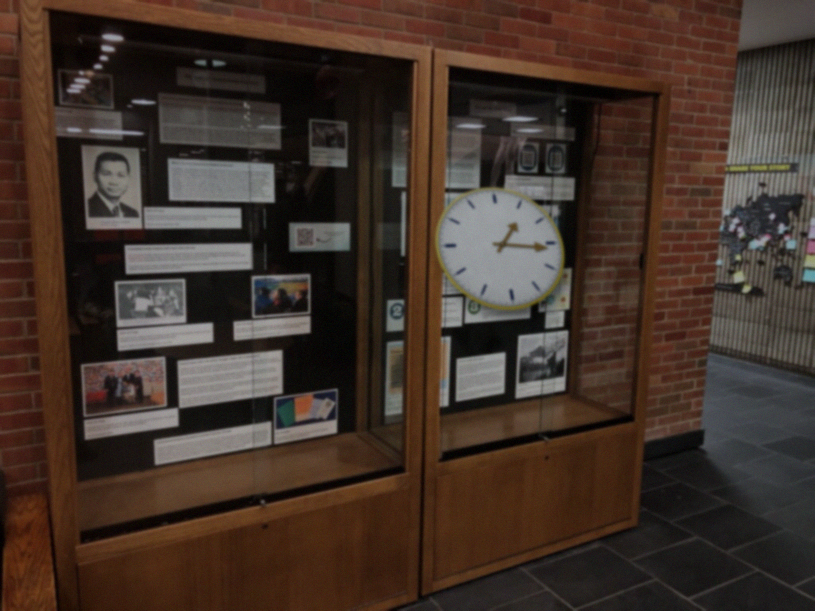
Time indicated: 1:16
